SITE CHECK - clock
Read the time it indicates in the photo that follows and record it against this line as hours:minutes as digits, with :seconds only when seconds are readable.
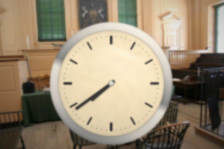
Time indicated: 7:39
